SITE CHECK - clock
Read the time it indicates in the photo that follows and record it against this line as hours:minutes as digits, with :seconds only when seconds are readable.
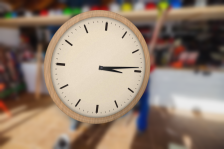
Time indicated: 3:14
